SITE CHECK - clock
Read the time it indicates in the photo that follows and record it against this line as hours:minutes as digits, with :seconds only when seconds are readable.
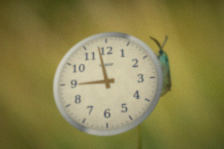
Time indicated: 8:58
